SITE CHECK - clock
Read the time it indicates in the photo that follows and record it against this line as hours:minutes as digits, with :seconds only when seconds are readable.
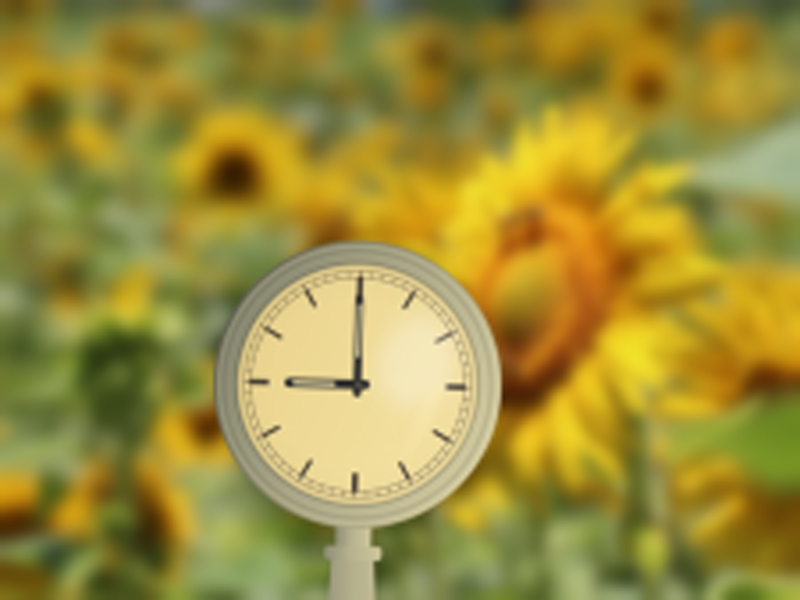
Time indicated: 9:00
